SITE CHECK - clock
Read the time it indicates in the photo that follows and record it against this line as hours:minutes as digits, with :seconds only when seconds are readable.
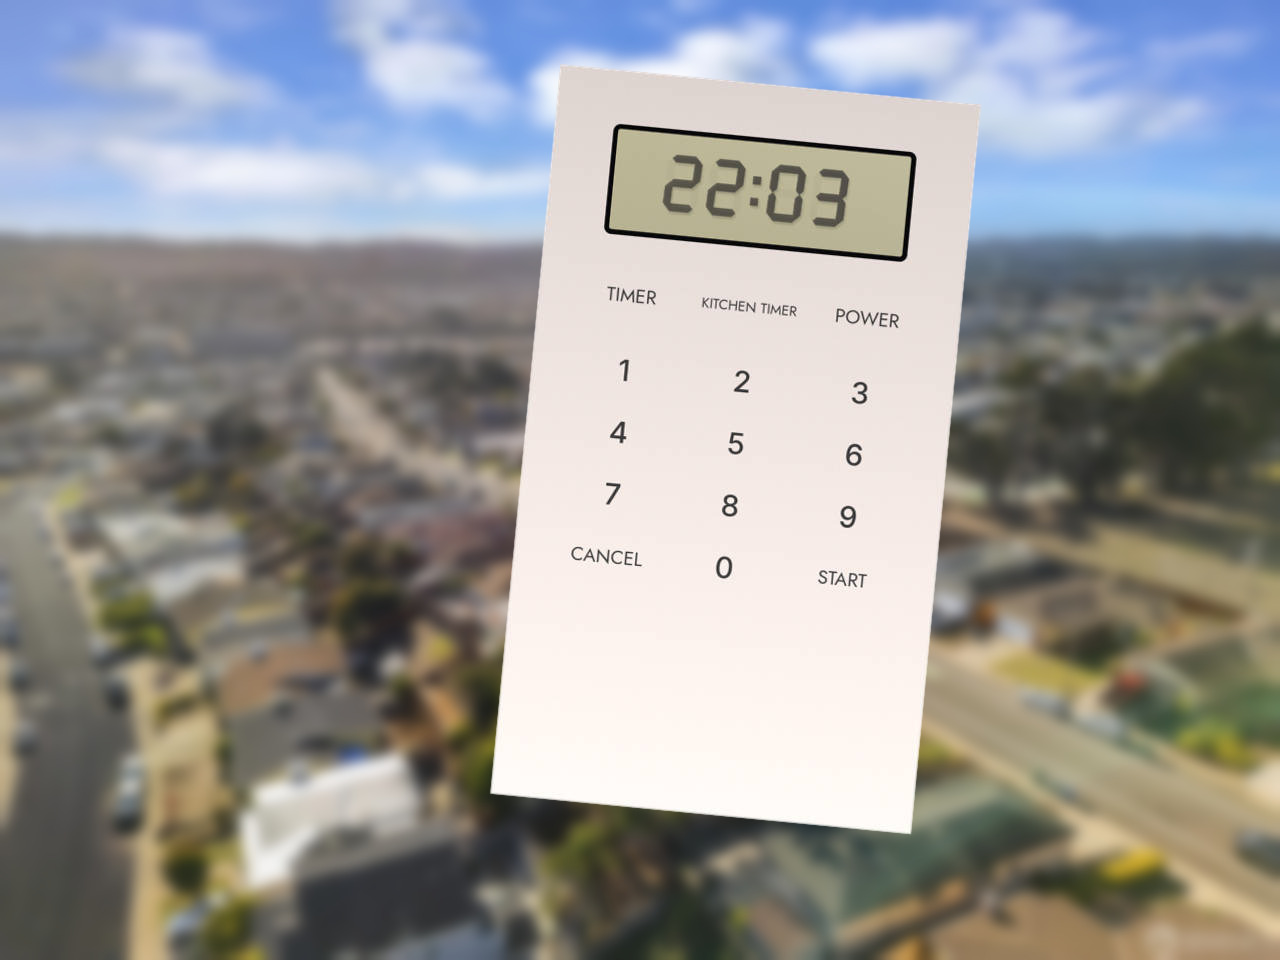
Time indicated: 22:03
